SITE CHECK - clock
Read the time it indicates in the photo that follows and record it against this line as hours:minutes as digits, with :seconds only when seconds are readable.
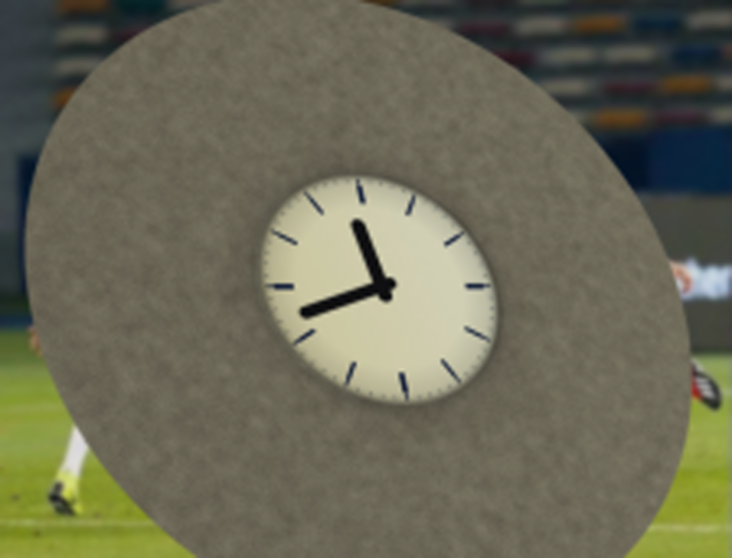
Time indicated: 11:42
